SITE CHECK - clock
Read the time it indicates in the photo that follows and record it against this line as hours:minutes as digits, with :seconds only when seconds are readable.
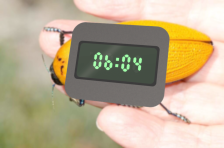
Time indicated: 6:04
